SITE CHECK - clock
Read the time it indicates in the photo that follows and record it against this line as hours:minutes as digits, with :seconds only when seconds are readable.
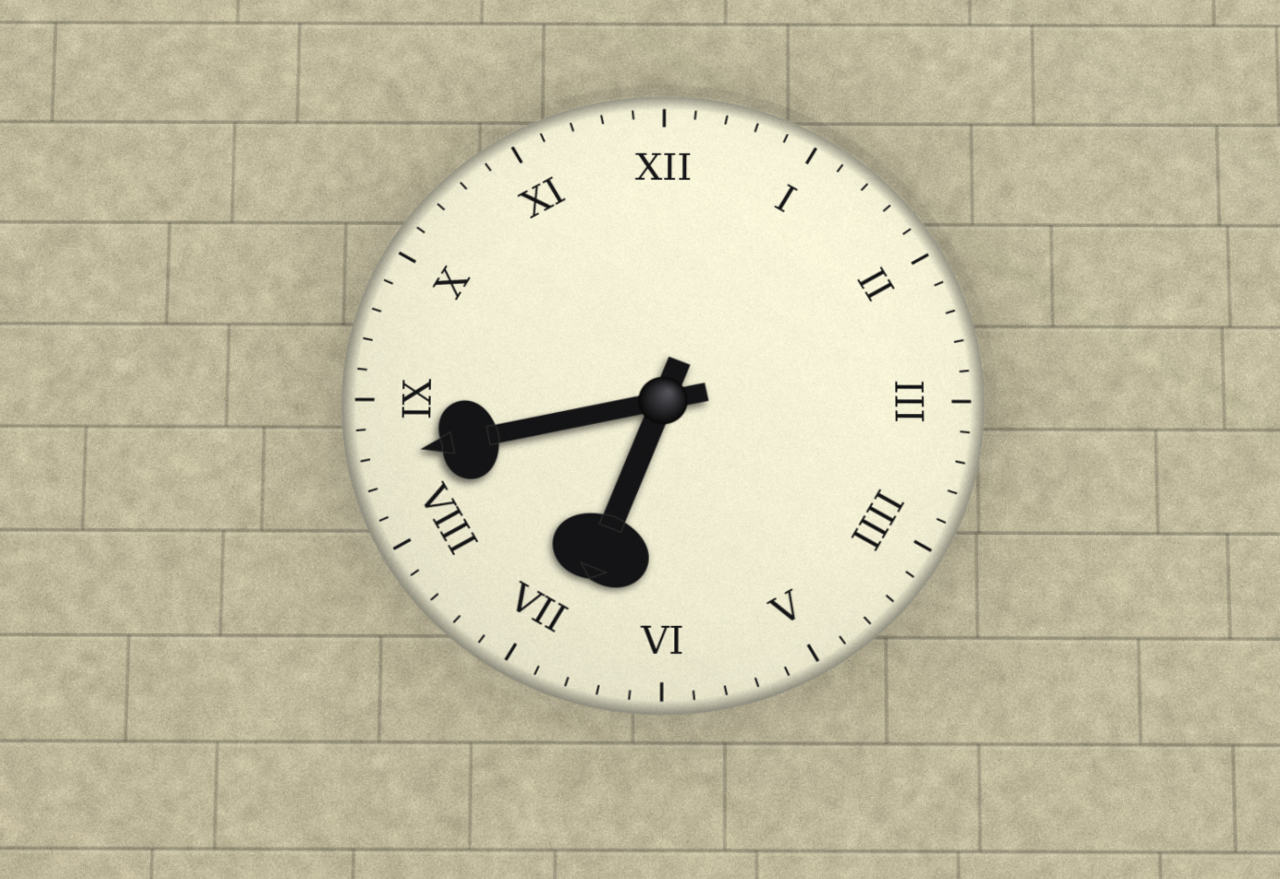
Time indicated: 6:43
